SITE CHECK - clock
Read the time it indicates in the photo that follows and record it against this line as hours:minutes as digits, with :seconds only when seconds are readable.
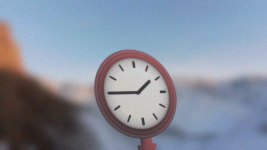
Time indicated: 1:45
